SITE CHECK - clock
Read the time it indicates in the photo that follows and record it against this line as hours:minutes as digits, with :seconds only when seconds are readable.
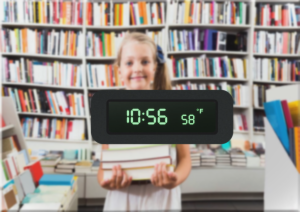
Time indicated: 10:56
